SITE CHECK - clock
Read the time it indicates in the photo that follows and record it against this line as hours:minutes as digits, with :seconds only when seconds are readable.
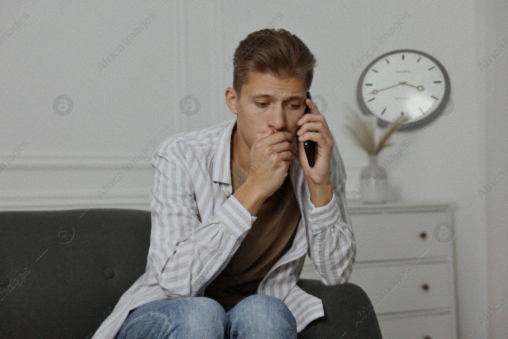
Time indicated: 3:42
